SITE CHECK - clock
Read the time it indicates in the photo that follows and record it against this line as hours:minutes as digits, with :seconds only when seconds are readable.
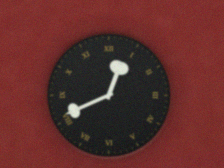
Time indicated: 12:41
